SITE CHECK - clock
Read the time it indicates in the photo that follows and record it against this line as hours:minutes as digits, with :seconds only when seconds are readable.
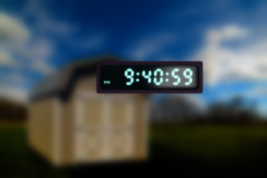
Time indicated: 9:40:59
